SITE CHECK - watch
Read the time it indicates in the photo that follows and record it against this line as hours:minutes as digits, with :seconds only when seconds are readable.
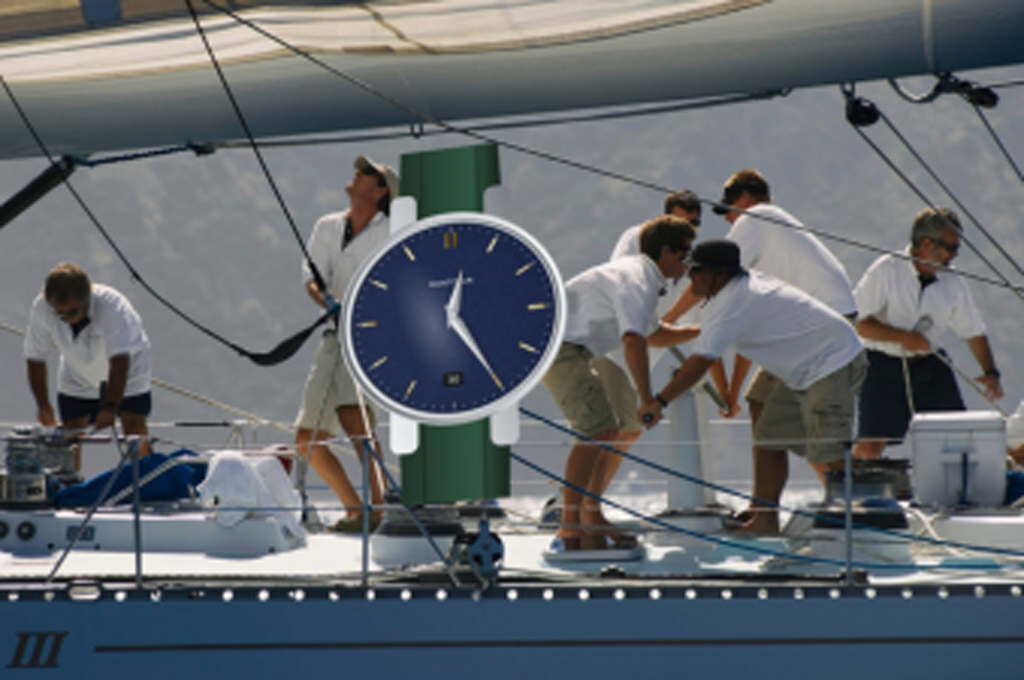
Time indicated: 12:25
